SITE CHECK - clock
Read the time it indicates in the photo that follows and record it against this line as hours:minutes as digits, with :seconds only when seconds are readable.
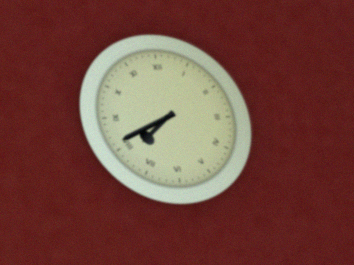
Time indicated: 7:41
